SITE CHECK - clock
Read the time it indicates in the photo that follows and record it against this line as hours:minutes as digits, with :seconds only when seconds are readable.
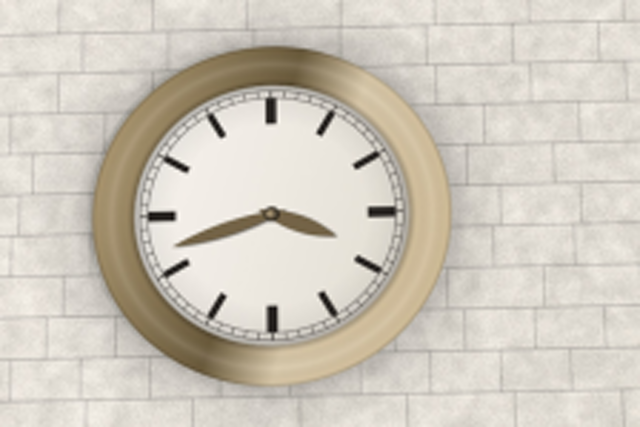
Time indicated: 3:42
